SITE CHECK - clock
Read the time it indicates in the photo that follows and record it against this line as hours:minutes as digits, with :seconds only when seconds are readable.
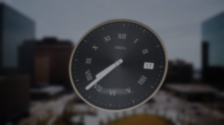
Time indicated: 7:37
